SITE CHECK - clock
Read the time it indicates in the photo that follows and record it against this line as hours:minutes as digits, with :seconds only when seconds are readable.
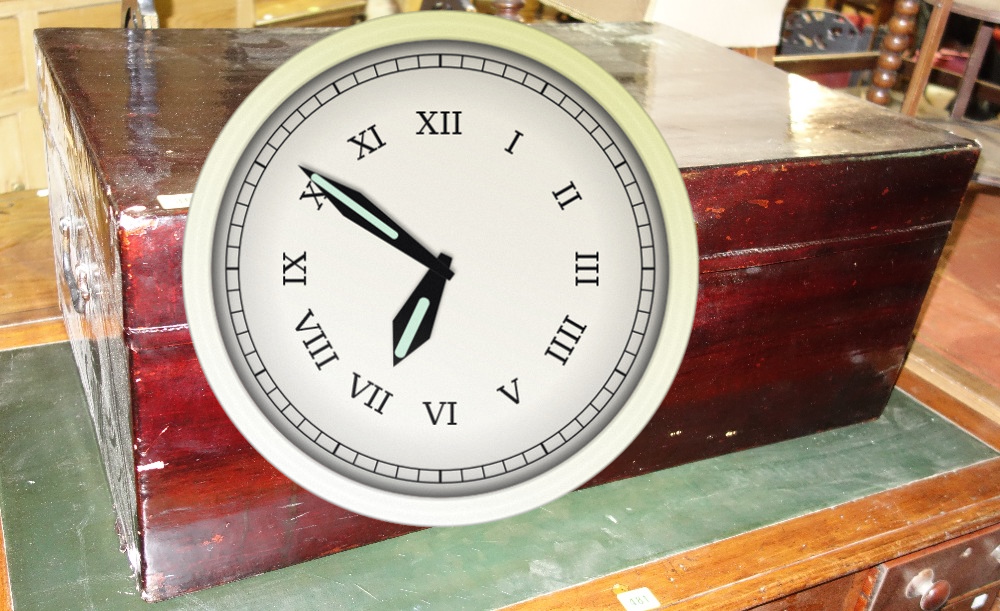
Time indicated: 6:51
